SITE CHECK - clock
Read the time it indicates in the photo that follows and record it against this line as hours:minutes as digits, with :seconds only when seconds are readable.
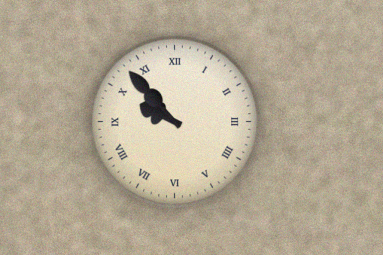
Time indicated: 9:53
